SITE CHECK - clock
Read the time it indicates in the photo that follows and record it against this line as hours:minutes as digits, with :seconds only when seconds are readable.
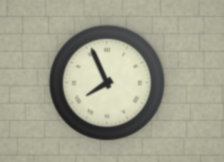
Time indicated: 7:56
